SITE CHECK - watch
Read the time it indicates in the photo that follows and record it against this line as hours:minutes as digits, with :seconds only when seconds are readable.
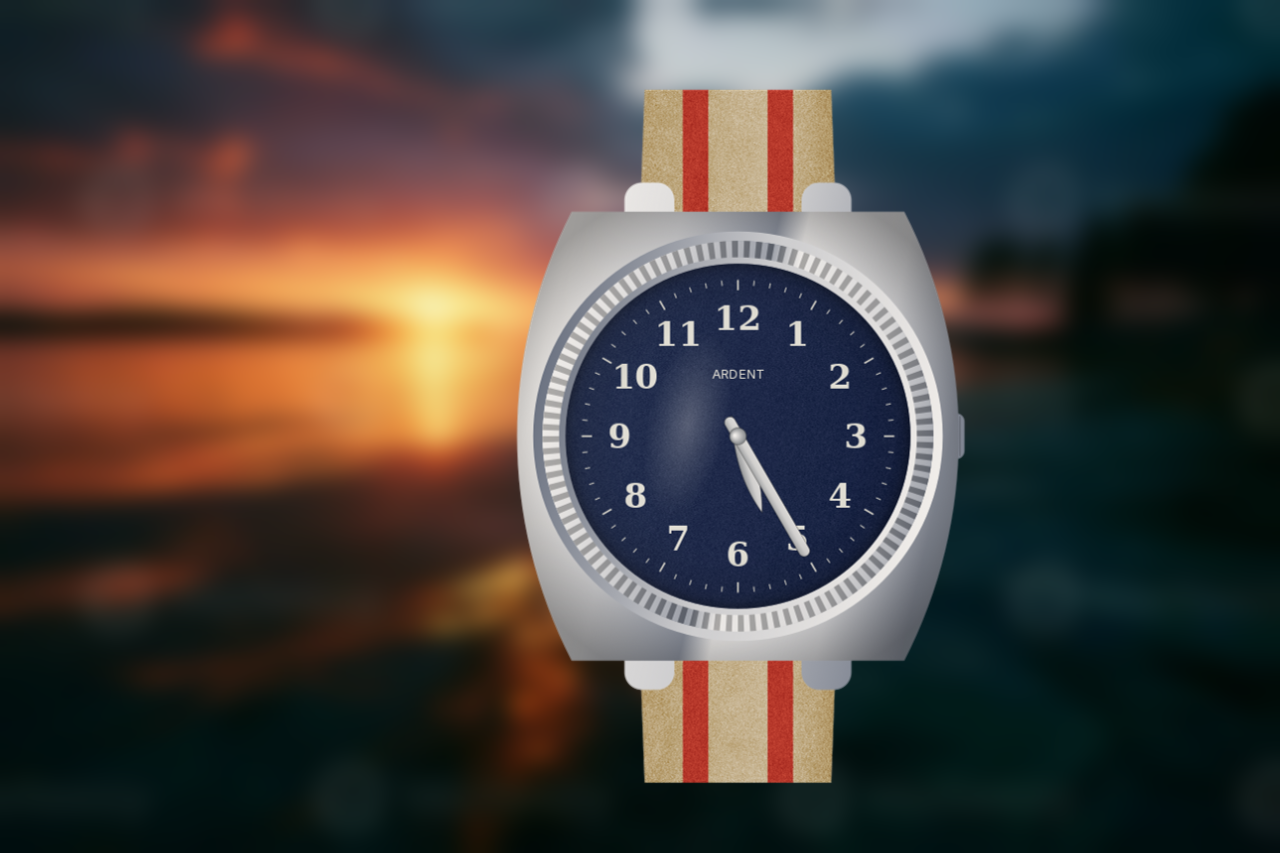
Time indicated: 5:25
